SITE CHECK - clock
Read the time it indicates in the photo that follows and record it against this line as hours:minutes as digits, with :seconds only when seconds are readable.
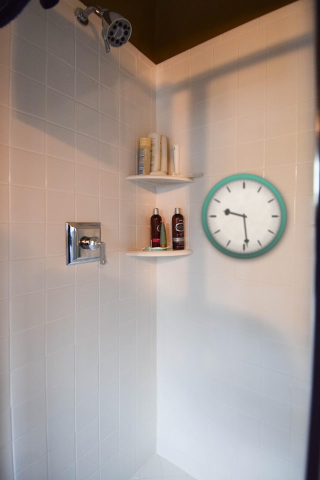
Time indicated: 9:29
